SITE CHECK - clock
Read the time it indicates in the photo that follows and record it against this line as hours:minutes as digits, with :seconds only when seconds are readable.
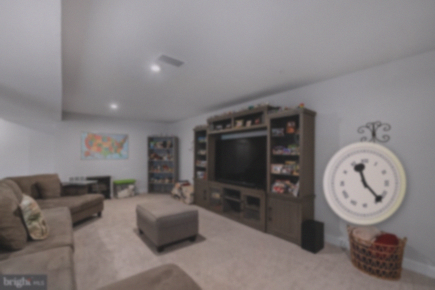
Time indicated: 11:23
